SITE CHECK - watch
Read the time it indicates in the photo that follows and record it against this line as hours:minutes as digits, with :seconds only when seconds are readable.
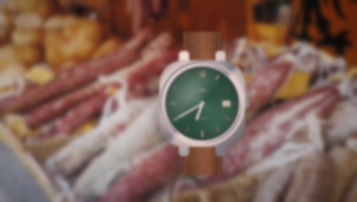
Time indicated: 6:40
